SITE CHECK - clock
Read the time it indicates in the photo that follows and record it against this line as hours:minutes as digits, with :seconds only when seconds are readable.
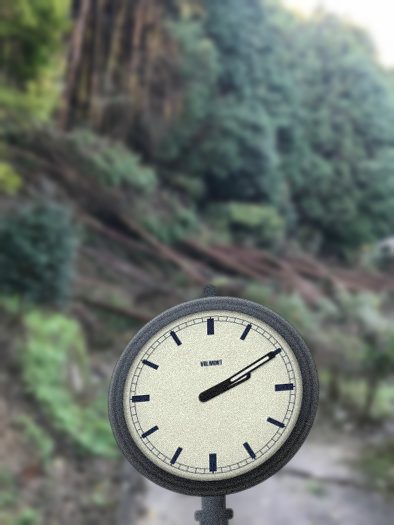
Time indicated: 2:10
